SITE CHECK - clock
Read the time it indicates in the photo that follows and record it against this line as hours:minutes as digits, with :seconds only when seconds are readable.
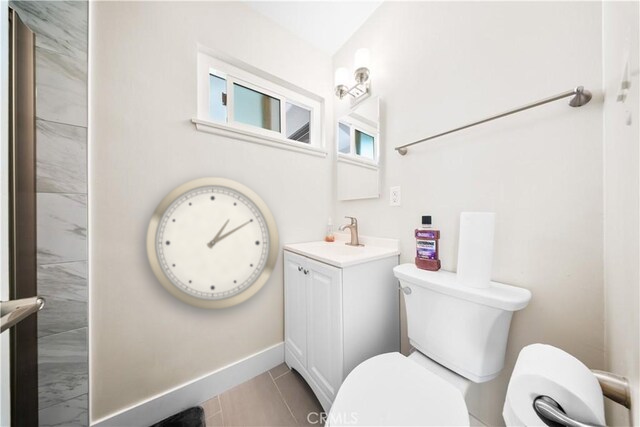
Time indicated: 1:10
